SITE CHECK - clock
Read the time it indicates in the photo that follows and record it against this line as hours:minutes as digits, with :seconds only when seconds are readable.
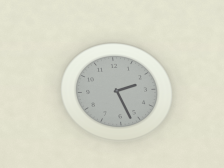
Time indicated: 2:27
